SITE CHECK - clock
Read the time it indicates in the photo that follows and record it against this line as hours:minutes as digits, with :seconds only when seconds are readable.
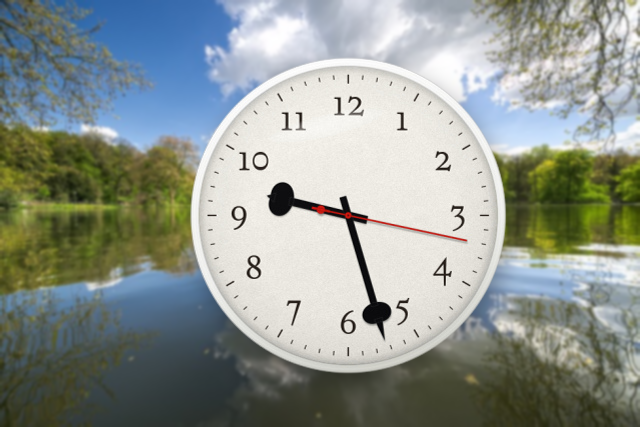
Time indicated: 9:27:17
